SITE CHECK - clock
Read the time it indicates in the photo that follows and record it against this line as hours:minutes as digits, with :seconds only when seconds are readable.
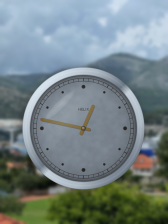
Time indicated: 12:47
